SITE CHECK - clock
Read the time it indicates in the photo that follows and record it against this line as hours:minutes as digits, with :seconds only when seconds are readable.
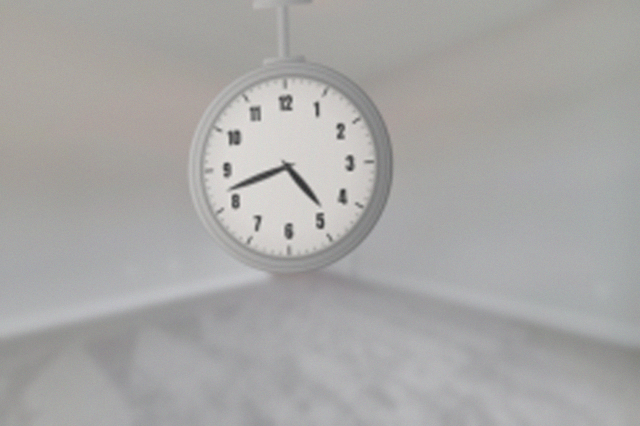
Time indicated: 4:42
